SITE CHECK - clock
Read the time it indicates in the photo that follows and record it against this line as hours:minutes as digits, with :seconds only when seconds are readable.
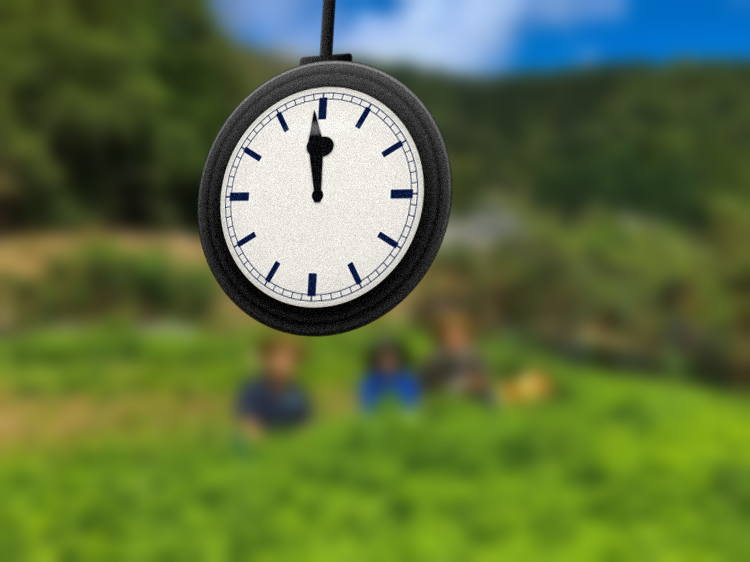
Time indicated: 11:59
